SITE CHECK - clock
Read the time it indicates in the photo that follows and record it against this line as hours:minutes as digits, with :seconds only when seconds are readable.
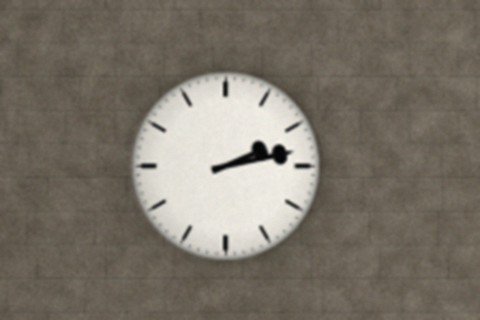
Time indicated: 2:13
